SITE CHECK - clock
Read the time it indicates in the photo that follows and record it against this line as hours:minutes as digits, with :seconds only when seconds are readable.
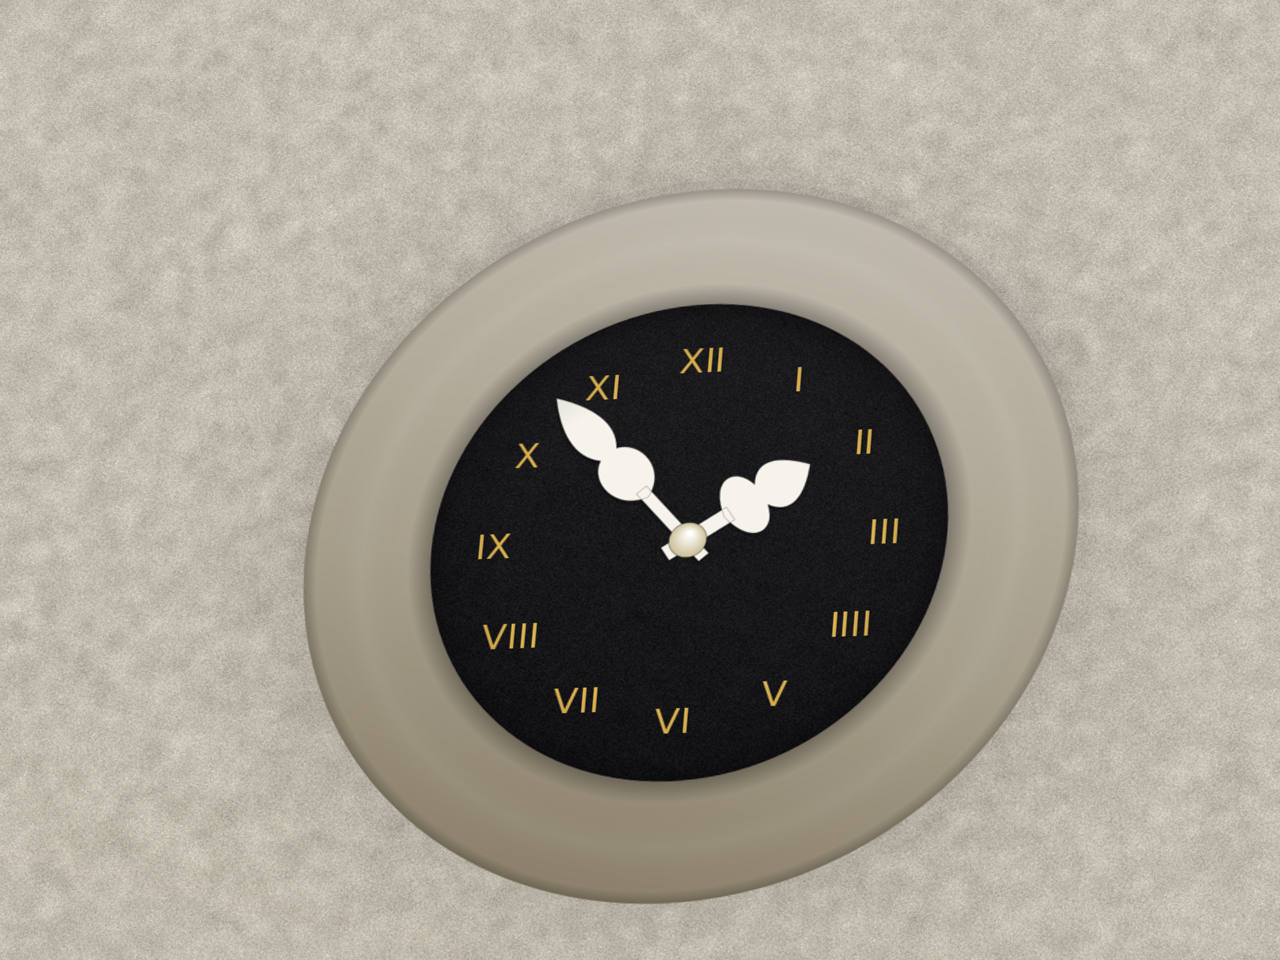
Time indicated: 1:53
